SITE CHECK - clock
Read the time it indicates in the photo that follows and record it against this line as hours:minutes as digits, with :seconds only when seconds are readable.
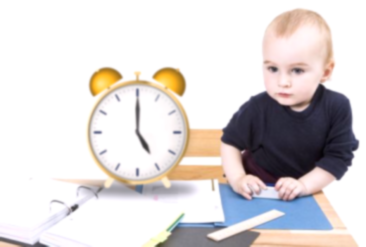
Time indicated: 5:00
